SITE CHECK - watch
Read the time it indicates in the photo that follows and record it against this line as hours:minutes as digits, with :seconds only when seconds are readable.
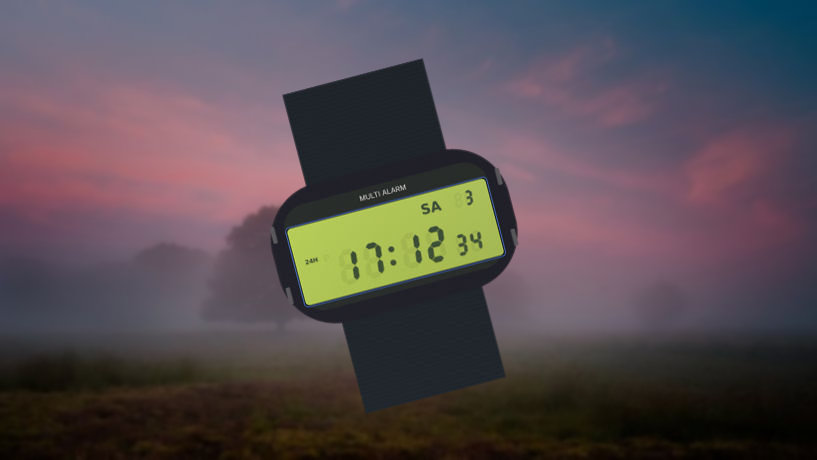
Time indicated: 17:12:34
